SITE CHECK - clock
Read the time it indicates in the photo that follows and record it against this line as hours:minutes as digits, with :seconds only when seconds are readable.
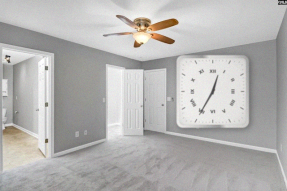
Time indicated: 12:35
